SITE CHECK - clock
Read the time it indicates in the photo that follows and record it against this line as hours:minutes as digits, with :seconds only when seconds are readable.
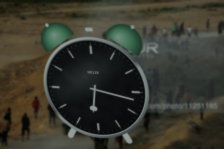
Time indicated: 6:17
